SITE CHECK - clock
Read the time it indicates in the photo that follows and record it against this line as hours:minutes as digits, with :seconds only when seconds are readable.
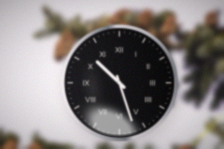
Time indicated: 10:27
